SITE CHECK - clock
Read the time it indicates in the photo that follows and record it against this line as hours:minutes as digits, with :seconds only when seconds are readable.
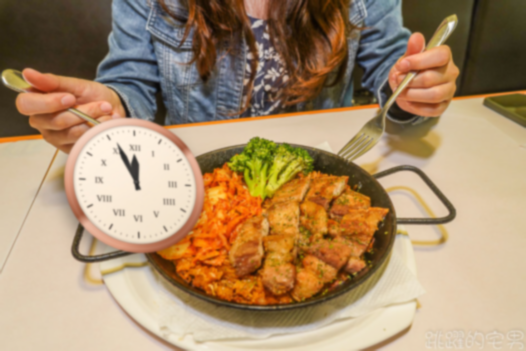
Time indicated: 11:56
